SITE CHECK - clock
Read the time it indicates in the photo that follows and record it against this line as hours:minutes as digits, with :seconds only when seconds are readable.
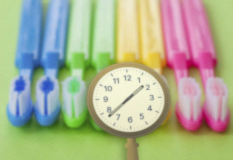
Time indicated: 1:38
